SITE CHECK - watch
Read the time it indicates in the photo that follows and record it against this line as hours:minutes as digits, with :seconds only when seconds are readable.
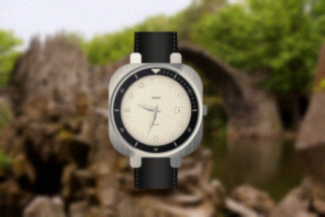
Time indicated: 9:33
